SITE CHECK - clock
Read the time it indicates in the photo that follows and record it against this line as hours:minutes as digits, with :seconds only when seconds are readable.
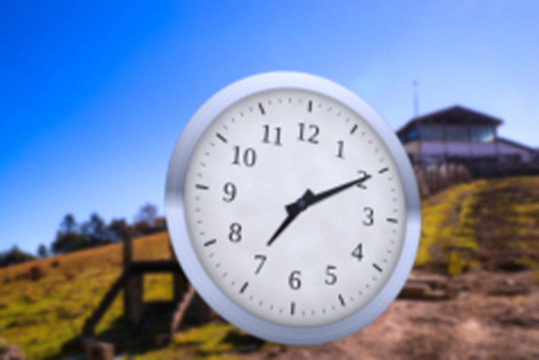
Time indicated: 7:10
